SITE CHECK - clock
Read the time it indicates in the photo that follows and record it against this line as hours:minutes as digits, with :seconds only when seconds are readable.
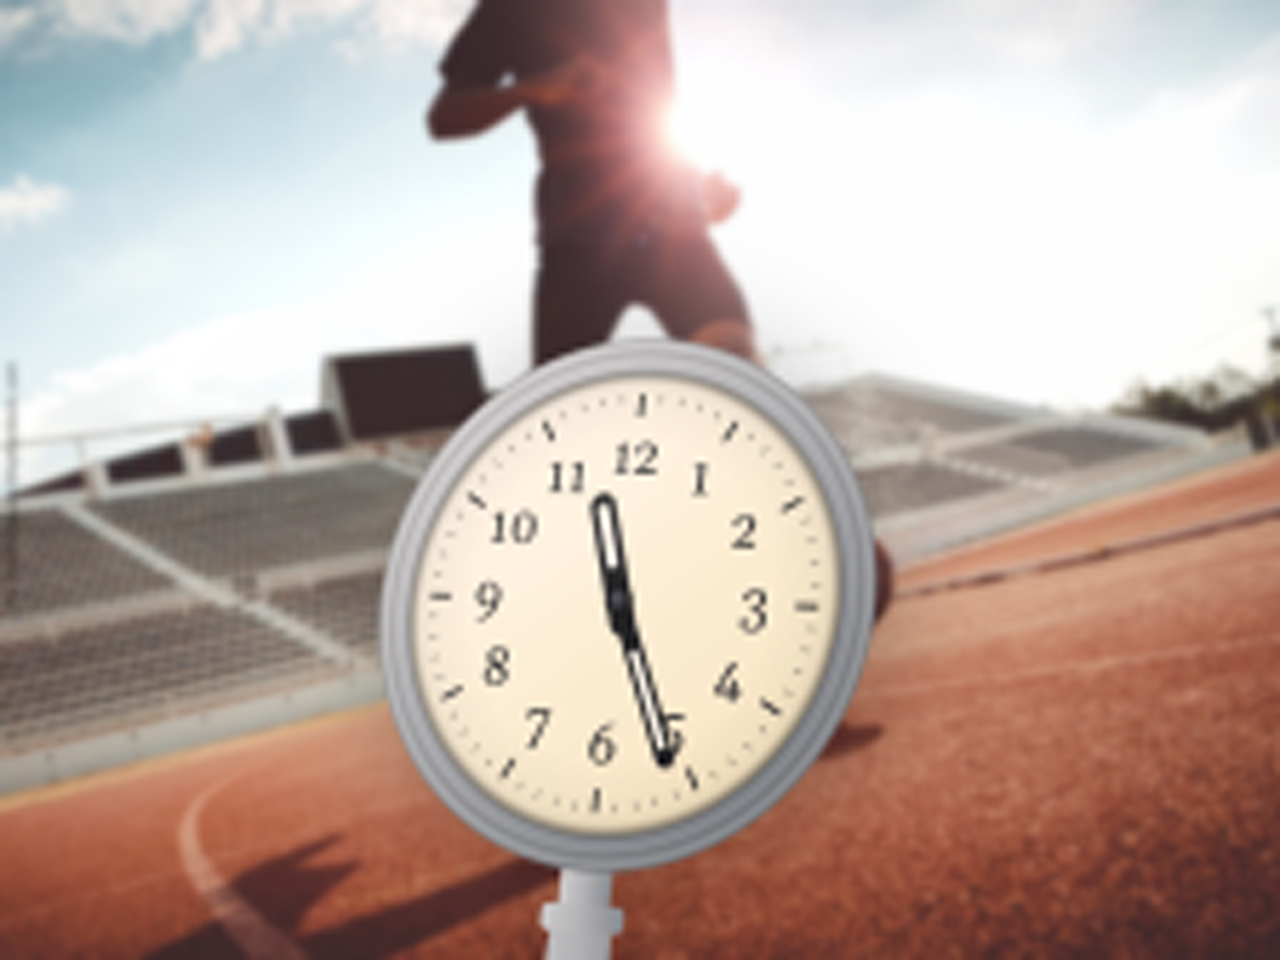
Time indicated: 11:26
